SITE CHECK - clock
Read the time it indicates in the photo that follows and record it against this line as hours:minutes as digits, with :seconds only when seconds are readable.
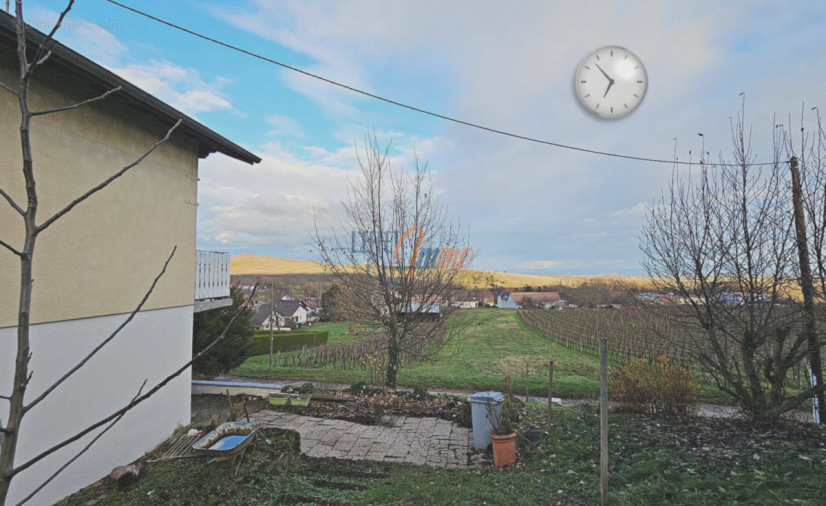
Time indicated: 6:53
